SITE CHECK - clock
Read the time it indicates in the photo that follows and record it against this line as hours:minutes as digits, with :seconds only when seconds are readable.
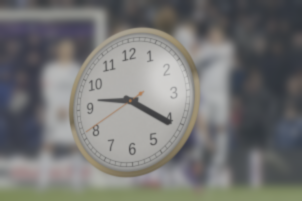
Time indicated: 9:20:41
